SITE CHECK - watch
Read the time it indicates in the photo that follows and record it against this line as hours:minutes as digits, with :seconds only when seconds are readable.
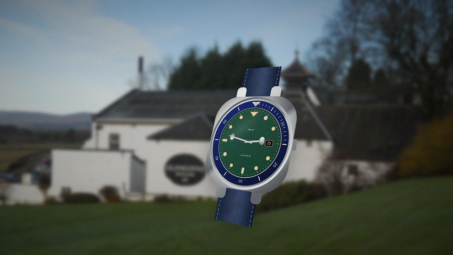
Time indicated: 2:47
